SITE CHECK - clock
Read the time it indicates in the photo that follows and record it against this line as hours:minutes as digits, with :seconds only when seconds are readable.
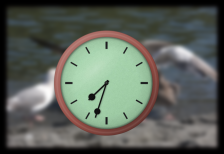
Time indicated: 7:33
